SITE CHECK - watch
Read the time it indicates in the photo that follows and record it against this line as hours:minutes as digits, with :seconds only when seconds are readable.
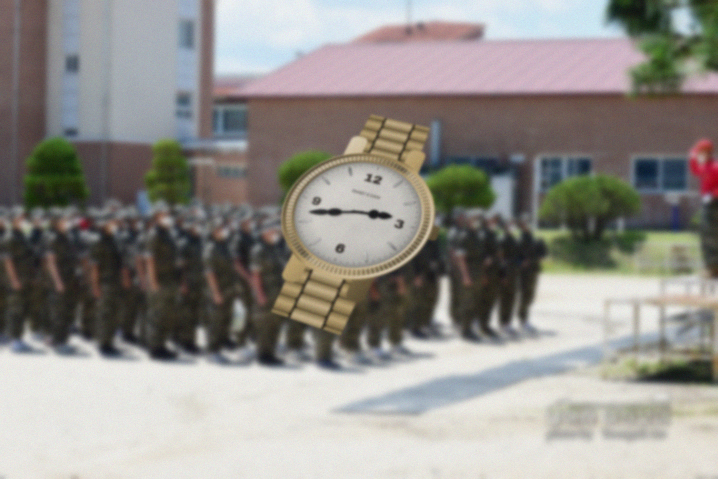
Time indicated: 2:42
